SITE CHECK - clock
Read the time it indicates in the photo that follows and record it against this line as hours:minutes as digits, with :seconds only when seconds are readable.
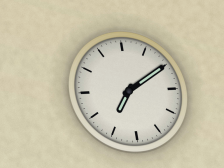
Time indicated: 7:10
